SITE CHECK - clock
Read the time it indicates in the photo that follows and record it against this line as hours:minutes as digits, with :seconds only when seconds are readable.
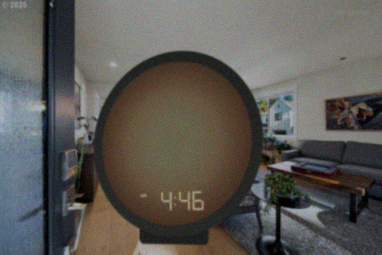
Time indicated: 4:46
